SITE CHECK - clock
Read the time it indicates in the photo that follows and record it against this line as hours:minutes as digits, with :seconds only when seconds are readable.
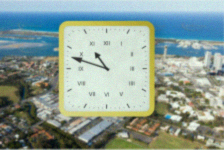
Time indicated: 10:48
